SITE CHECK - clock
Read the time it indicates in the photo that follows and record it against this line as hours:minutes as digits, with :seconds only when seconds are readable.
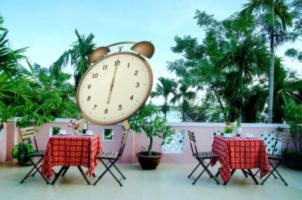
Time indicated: 6:00
